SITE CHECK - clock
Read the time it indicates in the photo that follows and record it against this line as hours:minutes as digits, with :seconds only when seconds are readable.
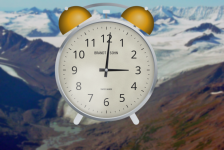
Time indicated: 3:01
